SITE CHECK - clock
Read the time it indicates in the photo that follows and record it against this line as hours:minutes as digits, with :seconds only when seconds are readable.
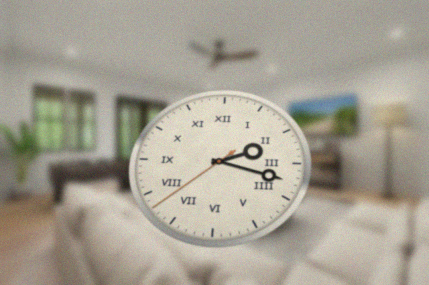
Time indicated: 2:17:38
